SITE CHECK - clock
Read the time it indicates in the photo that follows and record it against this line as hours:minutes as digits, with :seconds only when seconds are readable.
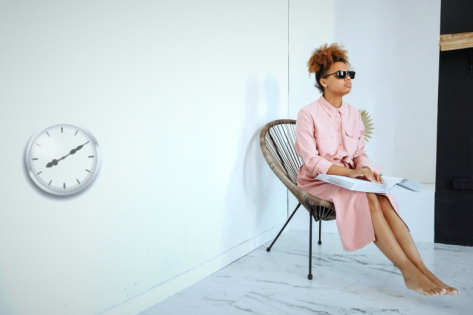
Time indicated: 8:10
